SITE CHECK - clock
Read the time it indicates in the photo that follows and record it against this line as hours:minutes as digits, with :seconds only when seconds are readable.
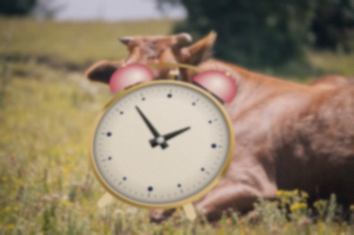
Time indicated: 1:53
